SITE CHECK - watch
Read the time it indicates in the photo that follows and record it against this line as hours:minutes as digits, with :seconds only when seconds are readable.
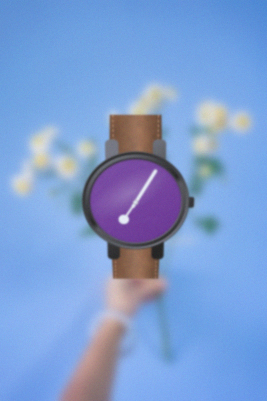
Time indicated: 7:05
